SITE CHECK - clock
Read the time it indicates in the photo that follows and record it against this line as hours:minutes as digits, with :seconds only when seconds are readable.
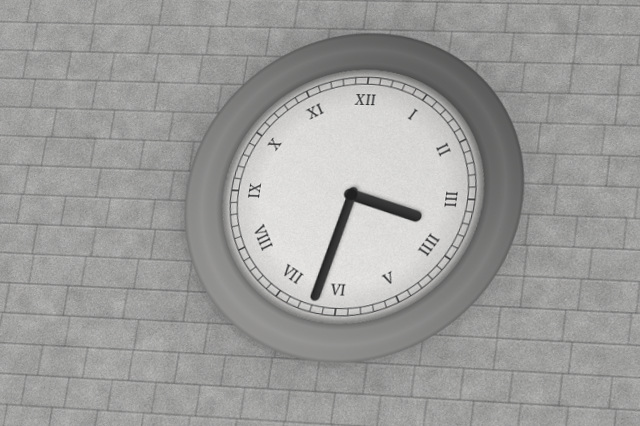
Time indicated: 3:32
